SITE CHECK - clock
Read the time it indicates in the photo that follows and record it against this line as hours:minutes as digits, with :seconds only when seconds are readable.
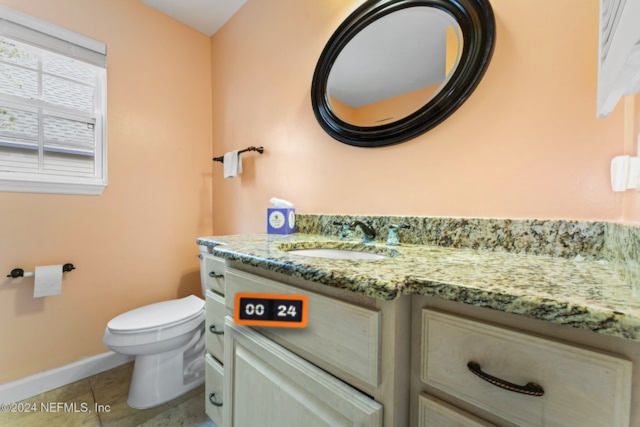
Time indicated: 0:24
